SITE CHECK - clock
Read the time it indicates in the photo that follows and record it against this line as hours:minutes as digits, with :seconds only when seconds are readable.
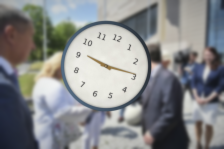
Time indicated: 9:14
